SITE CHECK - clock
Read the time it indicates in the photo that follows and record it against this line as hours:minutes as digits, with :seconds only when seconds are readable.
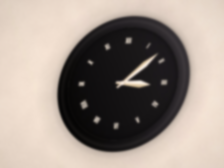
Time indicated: 3:08
